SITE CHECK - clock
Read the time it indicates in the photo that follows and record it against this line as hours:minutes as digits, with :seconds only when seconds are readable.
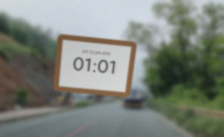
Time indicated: 1:01
